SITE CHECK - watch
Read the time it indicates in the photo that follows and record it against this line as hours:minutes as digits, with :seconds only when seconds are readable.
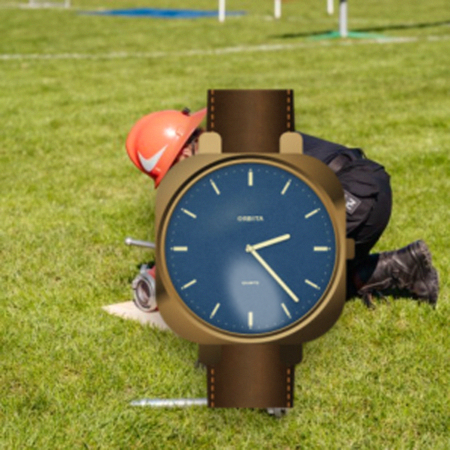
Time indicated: 2:23
